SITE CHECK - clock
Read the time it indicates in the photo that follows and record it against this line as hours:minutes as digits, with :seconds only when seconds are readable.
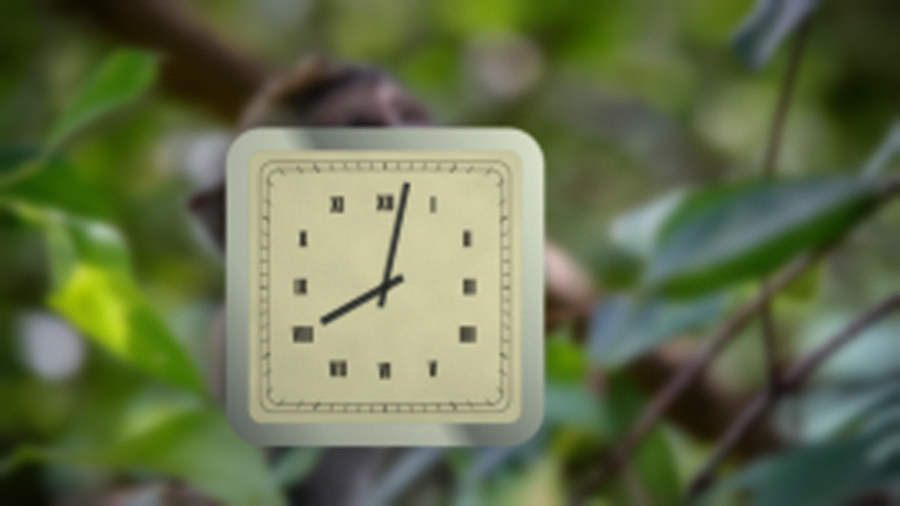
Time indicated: 8:02
